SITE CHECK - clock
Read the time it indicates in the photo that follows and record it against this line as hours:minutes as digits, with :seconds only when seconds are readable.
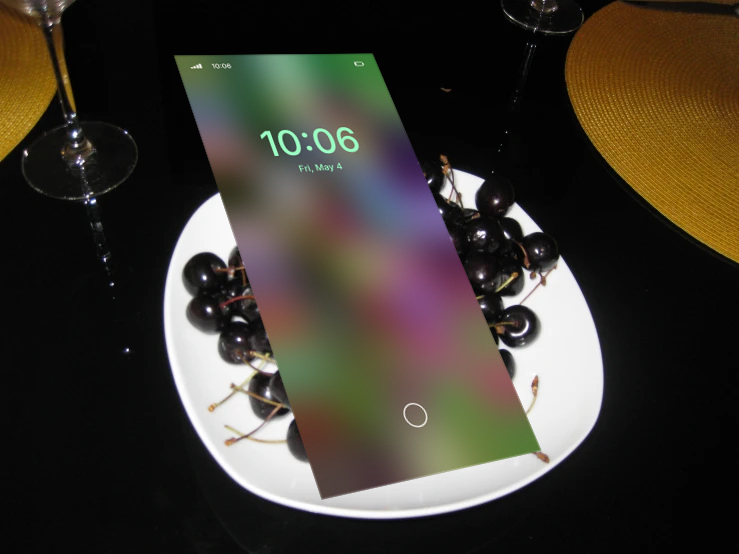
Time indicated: 10:06
